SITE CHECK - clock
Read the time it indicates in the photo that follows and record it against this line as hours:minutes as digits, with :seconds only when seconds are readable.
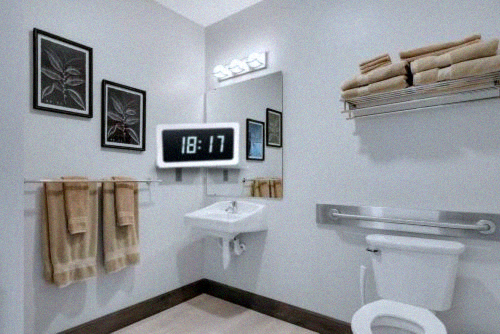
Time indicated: 18:17
